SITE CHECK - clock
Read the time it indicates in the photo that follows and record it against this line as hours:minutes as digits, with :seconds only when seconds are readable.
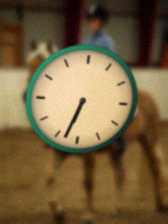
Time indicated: 6:33
